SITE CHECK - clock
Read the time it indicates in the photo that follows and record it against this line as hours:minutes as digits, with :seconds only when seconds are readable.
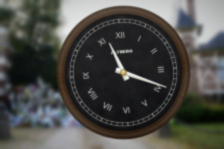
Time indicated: 11:19
